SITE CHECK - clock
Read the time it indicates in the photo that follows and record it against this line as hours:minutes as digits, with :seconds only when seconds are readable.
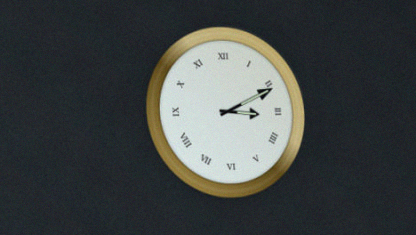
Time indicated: 3:11
